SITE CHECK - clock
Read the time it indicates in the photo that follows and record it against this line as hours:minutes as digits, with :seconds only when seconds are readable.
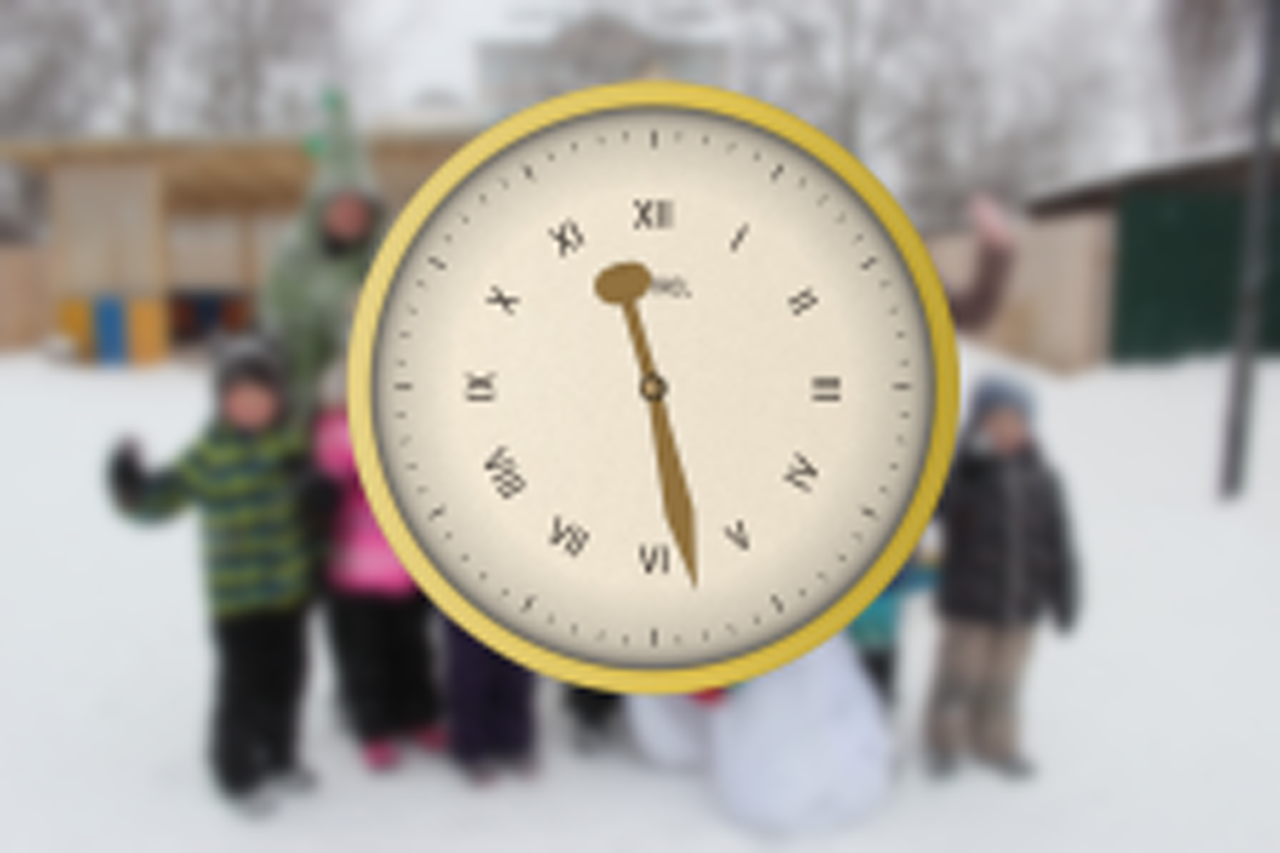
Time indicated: 11:28
